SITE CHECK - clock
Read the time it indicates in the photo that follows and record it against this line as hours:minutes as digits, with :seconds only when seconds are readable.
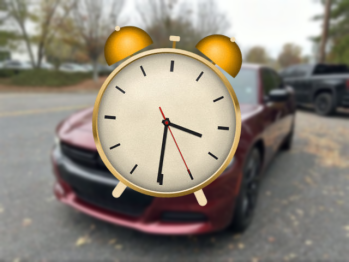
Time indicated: 3:30:25
